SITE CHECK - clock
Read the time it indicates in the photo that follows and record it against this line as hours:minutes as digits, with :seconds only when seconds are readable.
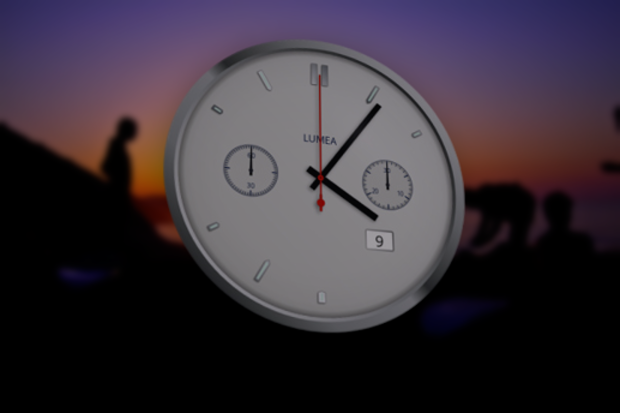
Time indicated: 4:06
